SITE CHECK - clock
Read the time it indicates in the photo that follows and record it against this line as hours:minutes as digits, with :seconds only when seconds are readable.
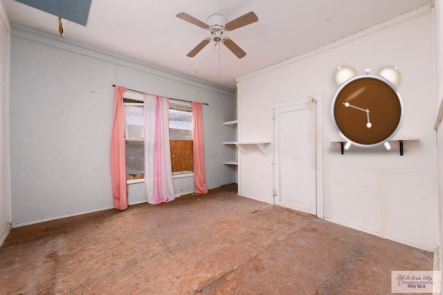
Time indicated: 5:48
